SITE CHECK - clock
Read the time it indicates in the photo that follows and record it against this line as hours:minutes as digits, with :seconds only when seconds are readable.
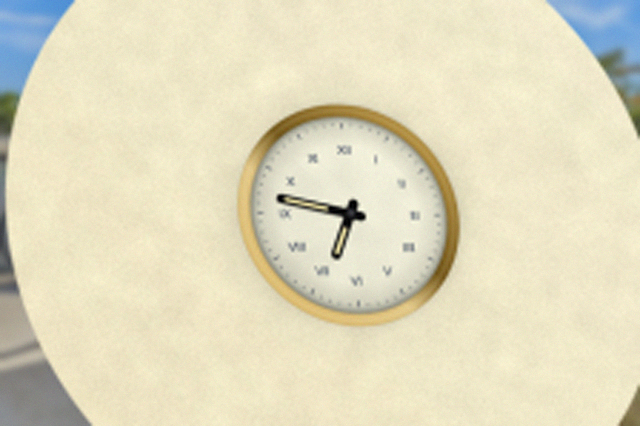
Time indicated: 6:47
